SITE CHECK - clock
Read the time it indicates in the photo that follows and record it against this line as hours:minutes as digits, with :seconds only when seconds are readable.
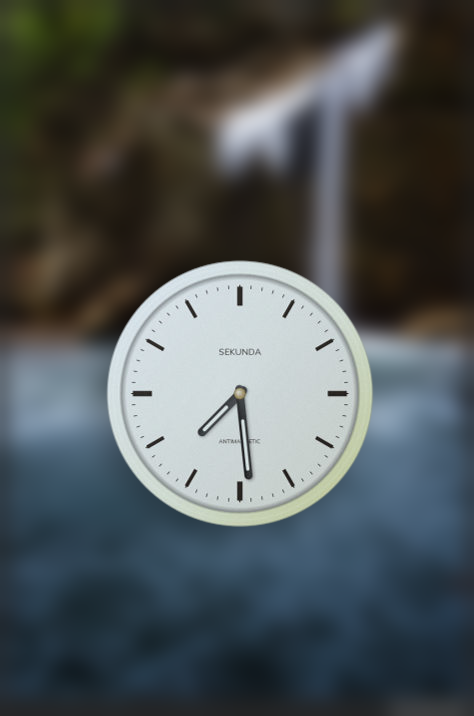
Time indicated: 7:29
